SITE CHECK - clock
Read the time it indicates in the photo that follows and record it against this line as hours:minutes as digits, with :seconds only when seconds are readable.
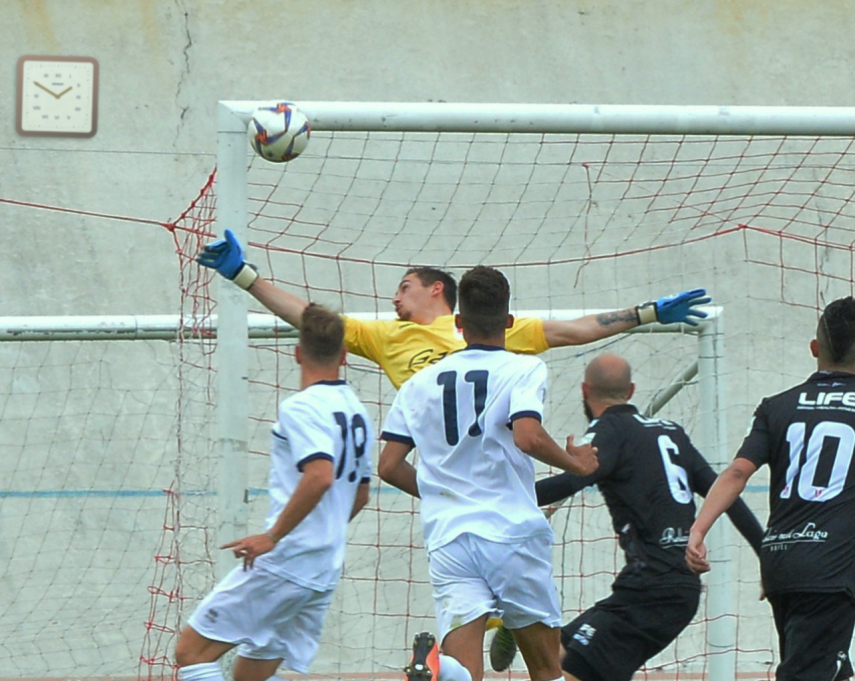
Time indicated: 1:50
